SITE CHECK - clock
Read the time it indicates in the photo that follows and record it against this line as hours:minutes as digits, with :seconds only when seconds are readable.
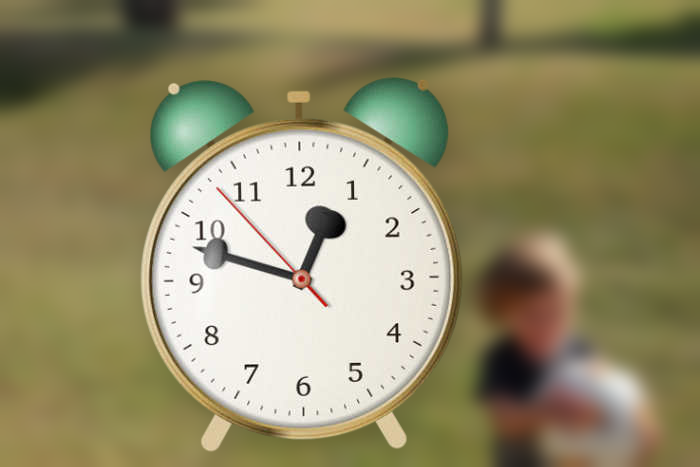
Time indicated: 12:47:53
